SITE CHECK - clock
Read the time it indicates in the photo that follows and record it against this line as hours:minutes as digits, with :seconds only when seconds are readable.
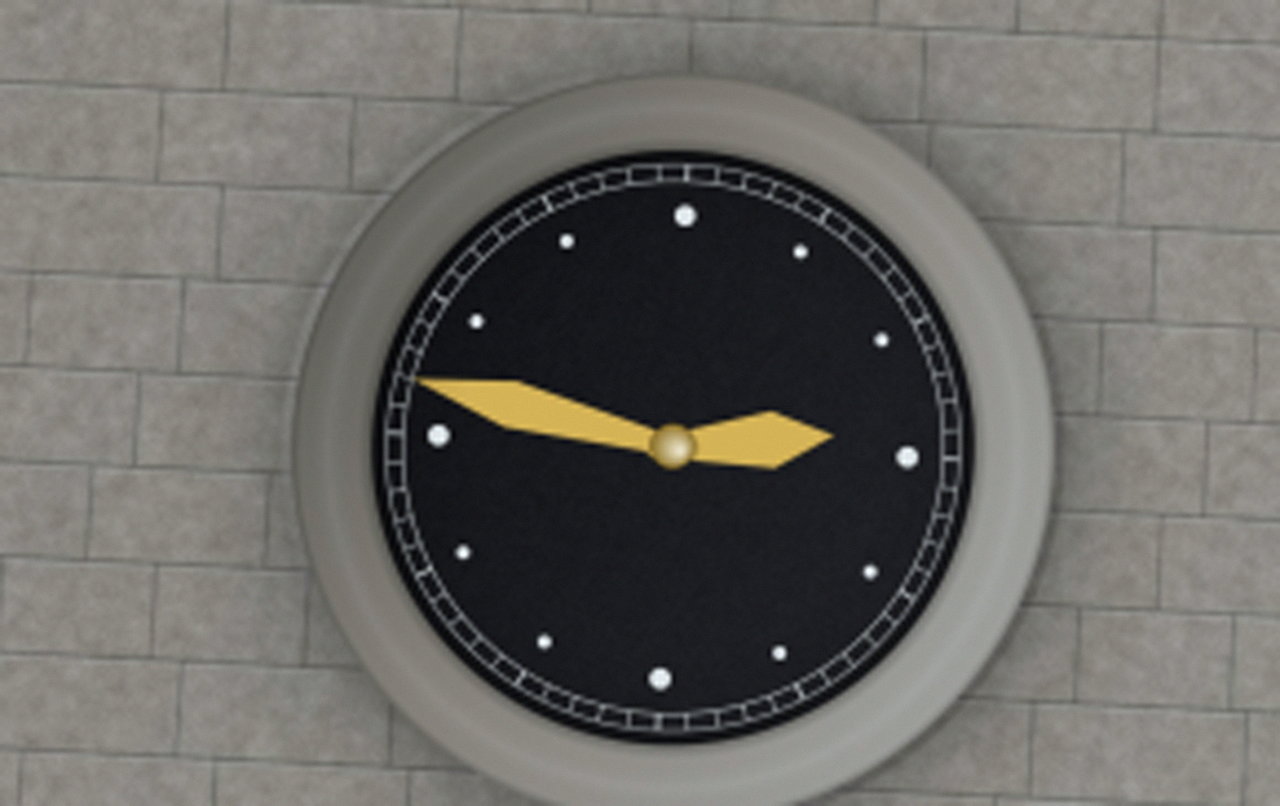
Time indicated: 2:47
